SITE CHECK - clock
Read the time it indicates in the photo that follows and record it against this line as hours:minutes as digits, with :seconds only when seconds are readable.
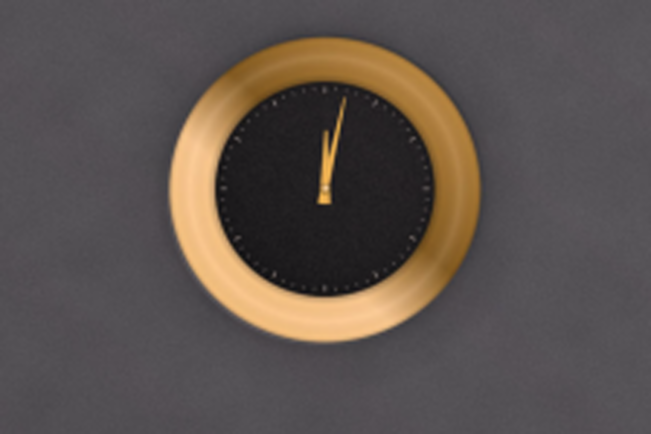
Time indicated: 12:02
